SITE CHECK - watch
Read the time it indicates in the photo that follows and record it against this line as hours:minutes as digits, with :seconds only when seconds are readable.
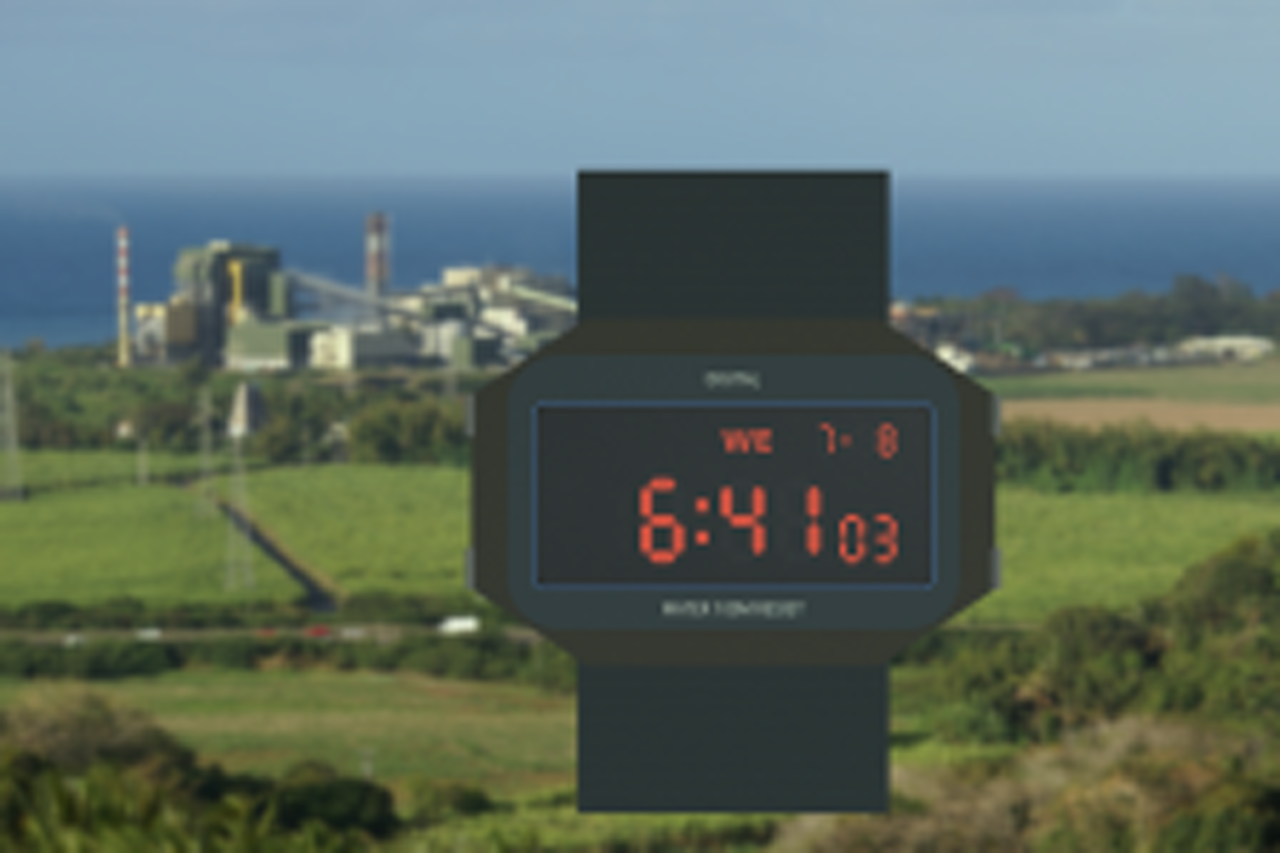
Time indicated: 6:41:03
